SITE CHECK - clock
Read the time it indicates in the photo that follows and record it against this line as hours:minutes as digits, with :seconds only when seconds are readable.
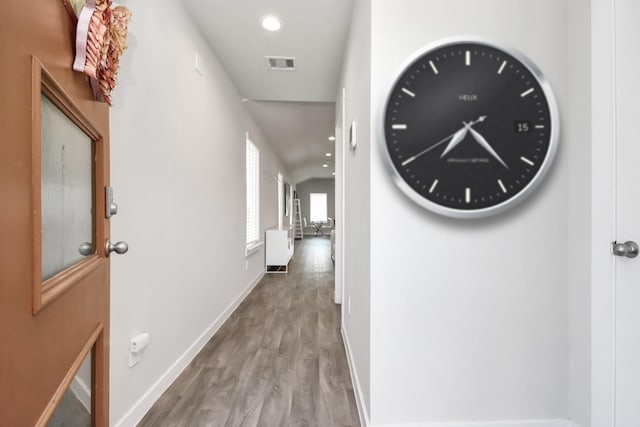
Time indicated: 7:22:40
